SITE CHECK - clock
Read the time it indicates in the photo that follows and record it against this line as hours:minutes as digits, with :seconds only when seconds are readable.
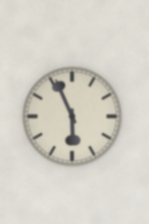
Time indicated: 5:56
